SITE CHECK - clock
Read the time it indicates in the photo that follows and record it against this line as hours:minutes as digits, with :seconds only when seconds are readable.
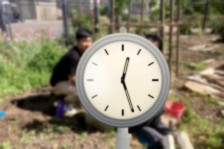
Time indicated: 12:27
